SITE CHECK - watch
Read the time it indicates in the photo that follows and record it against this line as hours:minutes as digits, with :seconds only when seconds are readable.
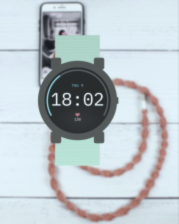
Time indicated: 18:02
